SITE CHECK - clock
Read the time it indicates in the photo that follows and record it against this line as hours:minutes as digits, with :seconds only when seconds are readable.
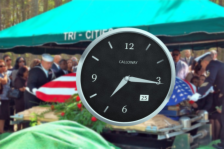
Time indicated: 7:16
